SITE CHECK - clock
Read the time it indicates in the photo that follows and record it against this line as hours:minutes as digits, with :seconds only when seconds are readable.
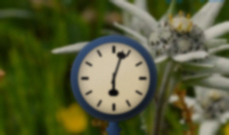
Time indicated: 6:03
